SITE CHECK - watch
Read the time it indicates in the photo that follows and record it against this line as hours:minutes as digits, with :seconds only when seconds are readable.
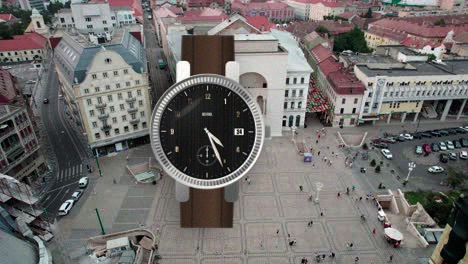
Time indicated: 4:26
